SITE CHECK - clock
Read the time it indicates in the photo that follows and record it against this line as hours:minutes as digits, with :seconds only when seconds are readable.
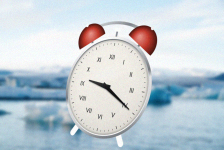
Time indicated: 9:20
